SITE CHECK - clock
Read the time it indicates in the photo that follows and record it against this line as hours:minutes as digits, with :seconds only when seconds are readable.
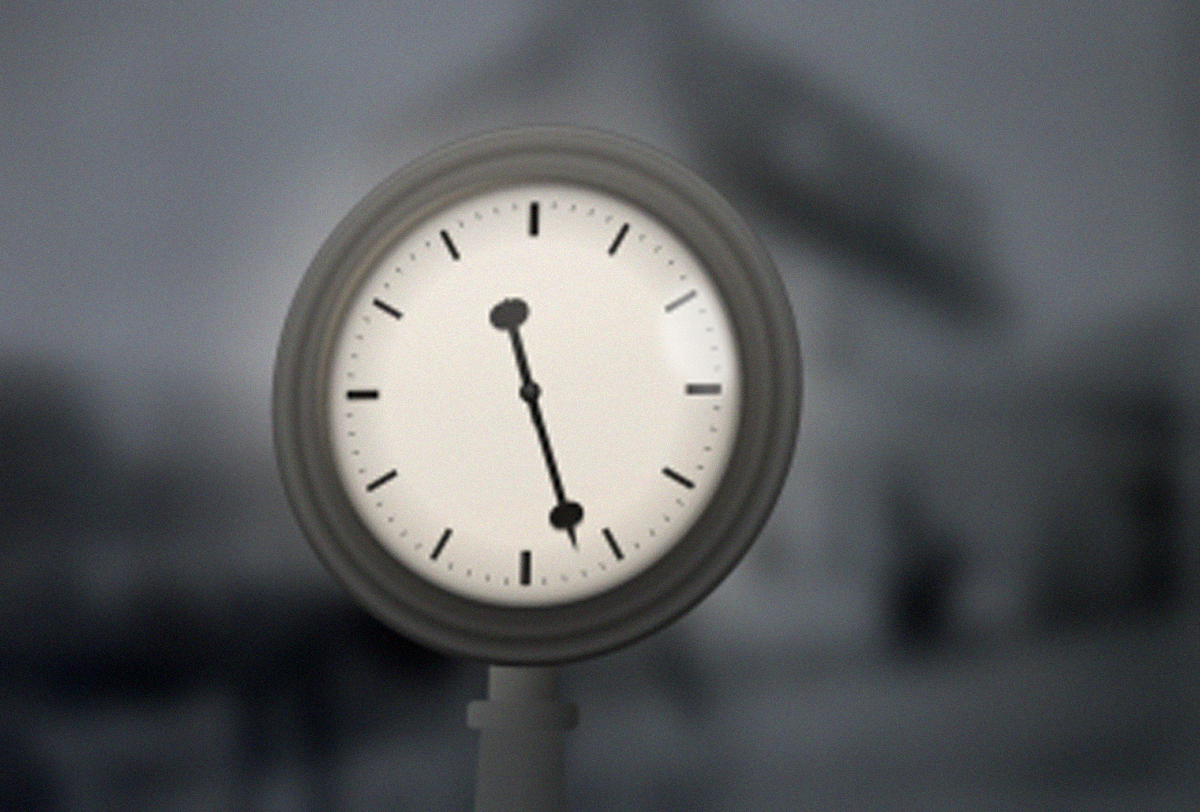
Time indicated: 11:27
